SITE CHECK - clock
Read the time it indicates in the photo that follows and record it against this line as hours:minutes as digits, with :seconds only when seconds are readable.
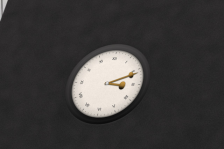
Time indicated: 3:11
